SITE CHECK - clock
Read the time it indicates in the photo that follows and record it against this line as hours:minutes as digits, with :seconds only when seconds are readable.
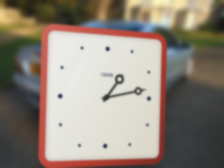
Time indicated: 1:13
